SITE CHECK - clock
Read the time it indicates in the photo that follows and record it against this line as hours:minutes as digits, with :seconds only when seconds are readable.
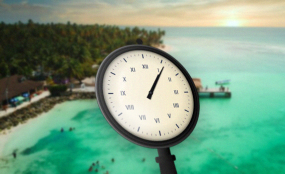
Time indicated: 1:06
